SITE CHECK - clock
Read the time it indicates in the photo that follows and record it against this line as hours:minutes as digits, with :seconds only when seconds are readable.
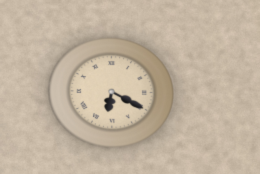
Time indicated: 6:20
